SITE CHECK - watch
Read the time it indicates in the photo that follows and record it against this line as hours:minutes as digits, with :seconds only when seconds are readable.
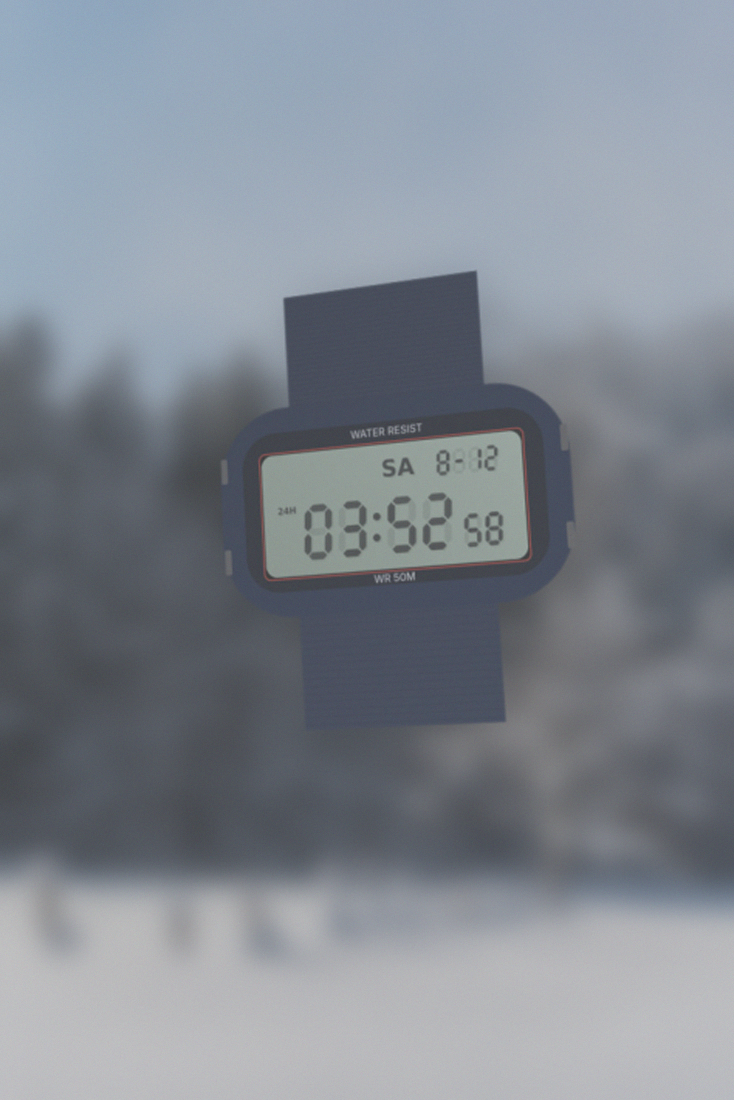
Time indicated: 3:52:58
